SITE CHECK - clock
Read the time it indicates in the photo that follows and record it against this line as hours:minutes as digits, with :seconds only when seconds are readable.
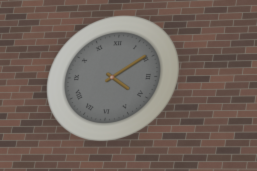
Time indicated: 4:09
